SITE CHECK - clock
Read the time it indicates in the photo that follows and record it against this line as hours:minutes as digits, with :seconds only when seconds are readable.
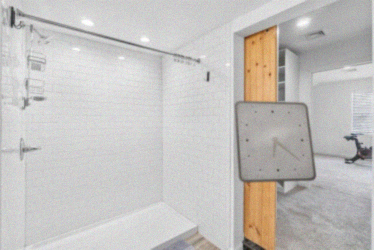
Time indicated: 6:22
